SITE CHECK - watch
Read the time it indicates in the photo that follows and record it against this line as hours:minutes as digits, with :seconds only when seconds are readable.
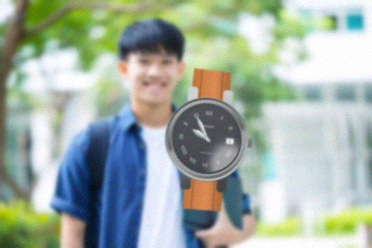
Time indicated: 9:55
